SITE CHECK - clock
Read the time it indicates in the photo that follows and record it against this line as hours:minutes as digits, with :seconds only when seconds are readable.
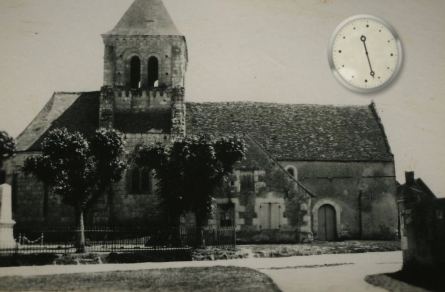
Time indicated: 11:27
